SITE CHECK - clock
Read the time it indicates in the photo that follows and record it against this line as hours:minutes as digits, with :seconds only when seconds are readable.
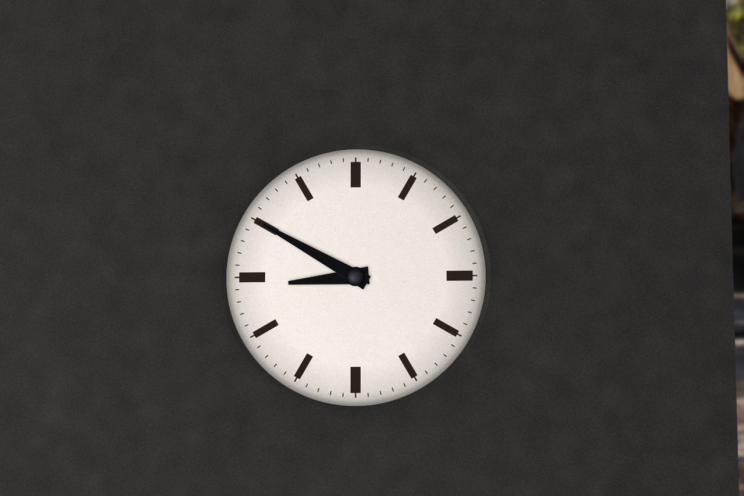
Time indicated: 8:50
